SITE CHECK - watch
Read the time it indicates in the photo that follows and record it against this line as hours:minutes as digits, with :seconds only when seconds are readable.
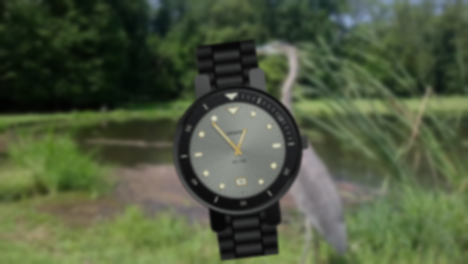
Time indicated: 12:54
